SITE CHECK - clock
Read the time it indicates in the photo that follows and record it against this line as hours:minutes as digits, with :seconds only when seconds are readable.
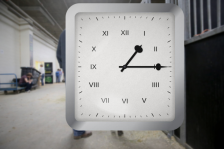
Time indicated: 1:15
